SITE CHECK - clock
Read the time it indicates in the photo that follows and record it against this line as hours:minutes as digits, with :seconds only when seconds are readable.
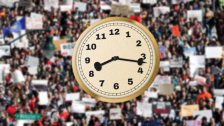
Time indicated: 8:17
